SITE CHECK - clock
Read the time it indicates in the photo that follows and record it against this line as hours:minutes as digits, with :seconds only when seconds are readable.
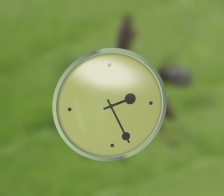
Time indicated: 2:26
